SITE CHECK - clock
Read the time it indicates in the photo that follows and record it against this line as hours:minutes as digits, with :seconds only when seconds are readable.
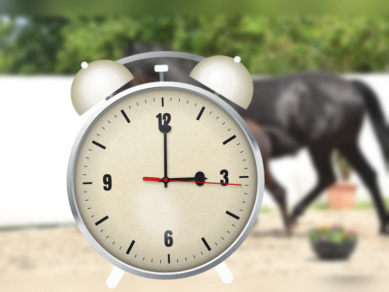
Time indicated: 3:00:16
